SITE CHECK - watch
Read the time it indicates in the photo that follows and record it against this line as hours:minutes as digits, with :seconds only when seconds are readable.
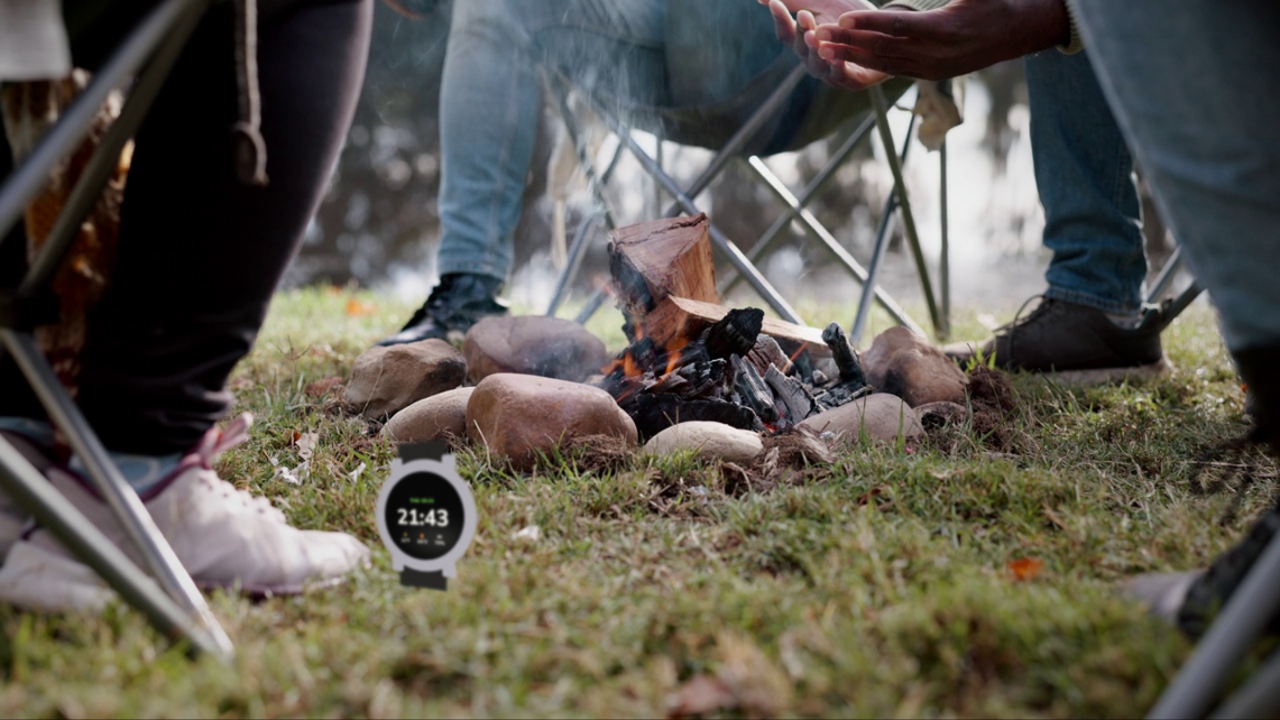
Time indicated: 21:43
